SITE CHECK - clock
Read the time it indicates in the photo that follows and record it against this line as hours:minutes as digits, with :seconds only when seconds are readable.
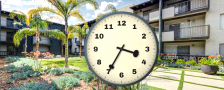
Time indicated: 3:35
